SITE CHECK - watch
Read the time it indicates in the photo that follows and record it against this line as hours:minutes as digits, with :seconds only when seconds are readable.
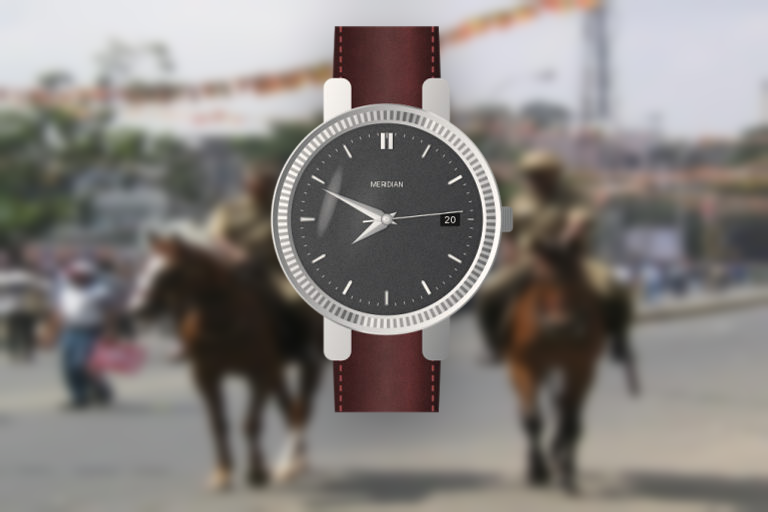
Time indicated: 7:49:14
